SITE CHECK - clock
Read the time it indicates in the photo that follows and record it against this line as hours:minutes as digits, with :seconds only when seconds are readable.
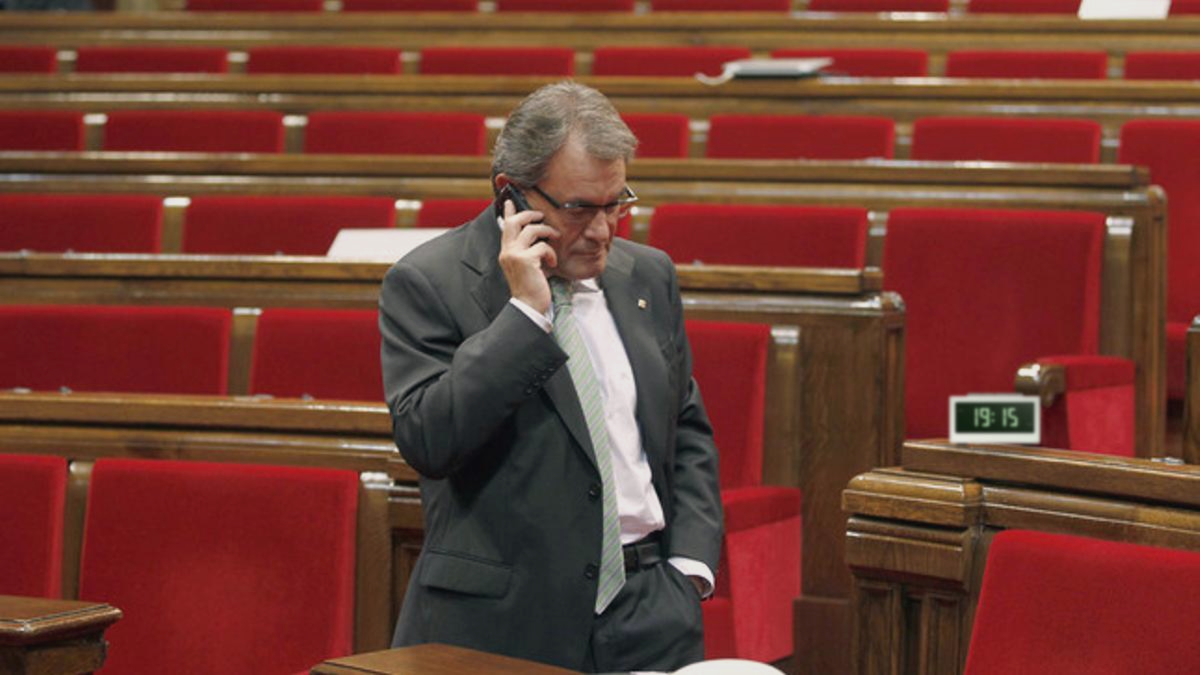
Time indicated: 19:15
